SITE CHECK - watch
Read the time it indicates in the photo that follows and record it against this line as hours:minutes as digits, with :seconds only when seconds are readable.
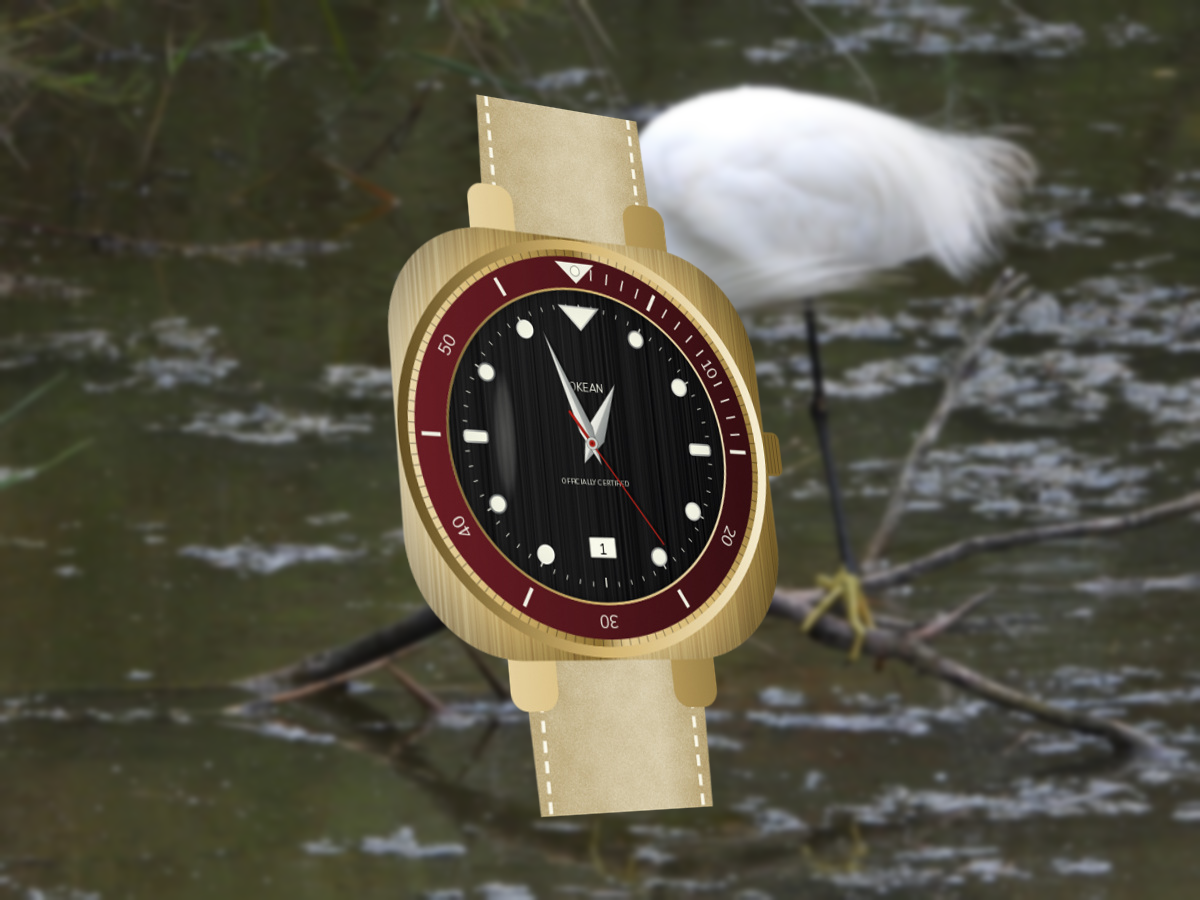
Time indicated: 12:56:24
